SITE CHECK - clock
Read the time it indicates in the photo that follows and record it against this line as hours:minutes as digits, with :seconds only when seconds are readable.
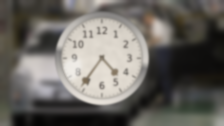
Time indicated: 4:36
